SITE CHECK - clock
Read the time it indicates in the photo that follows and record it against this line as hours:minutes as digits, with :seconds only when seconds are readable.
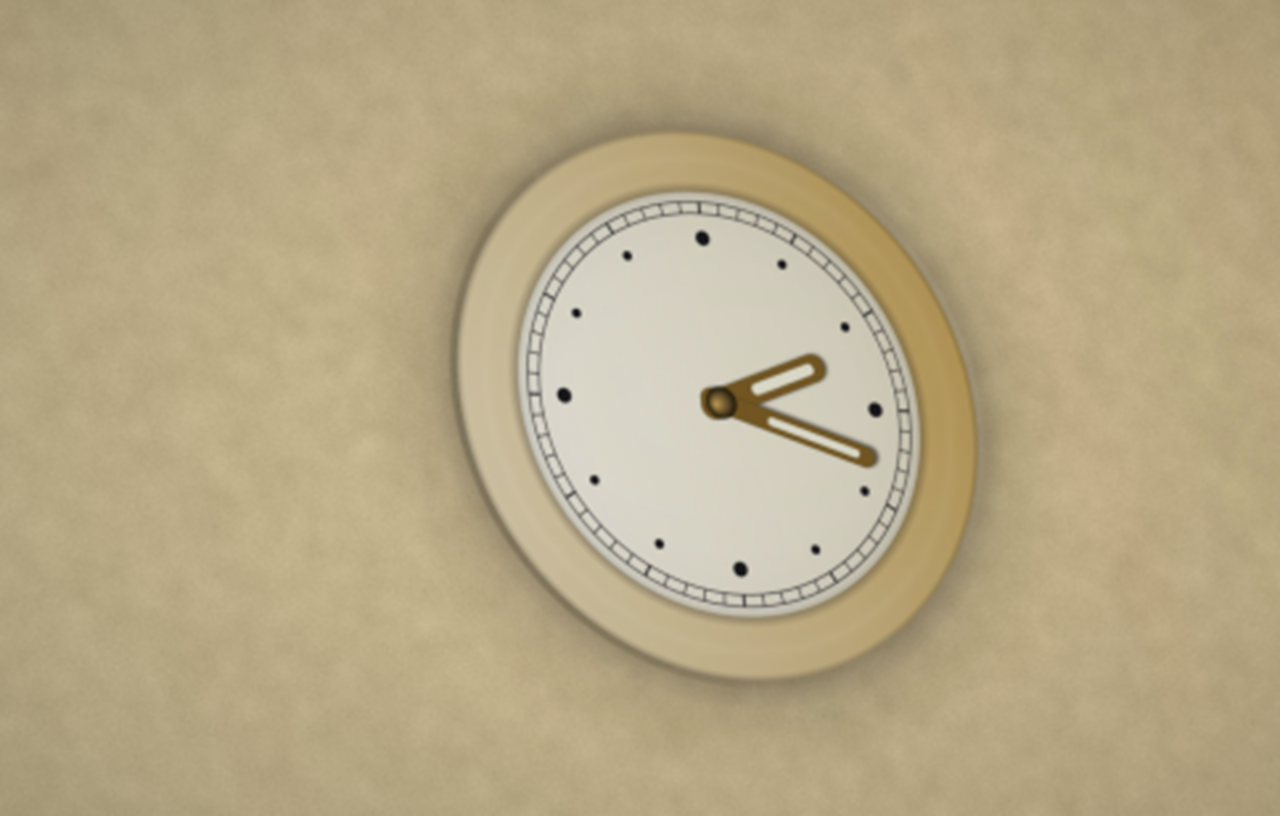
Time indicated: 2:18
